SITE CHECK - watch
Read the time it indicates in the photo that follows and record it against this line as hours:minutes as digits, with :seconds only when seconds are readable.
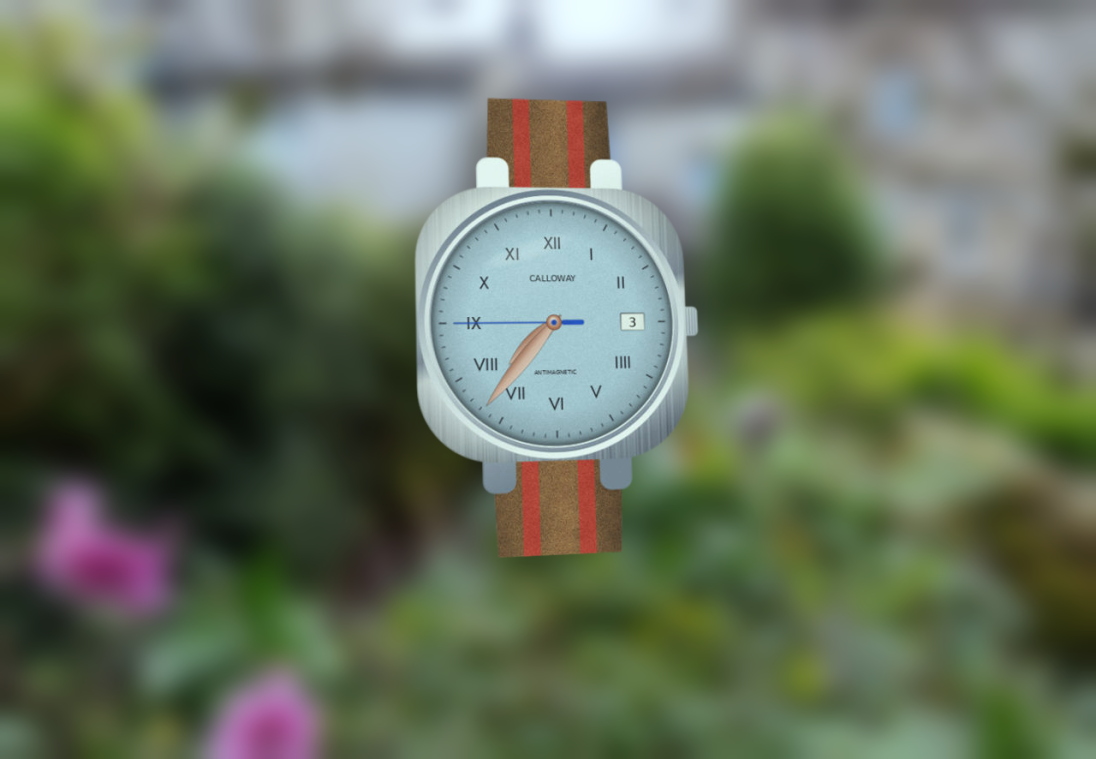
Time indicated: 7:36:45
